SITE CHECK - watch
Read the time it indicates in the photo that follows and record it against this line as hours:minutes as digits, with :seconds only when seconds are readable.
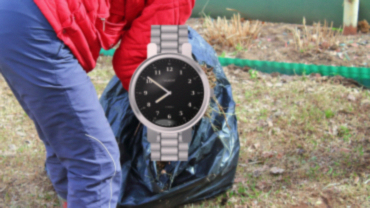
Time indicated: 7:51
